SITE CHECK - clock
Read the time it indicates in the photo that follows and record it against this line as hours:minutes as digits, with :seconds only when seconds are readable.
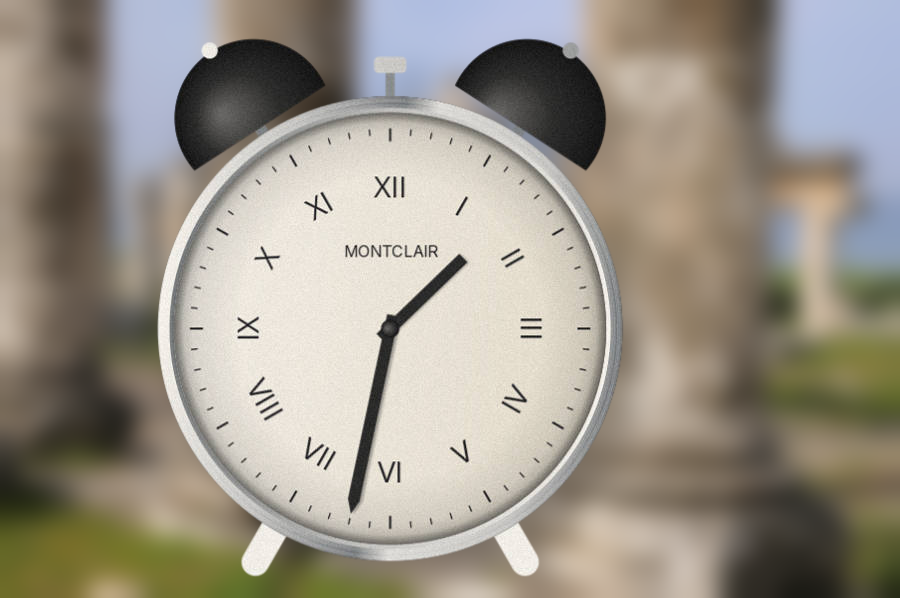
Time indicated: 1:32
